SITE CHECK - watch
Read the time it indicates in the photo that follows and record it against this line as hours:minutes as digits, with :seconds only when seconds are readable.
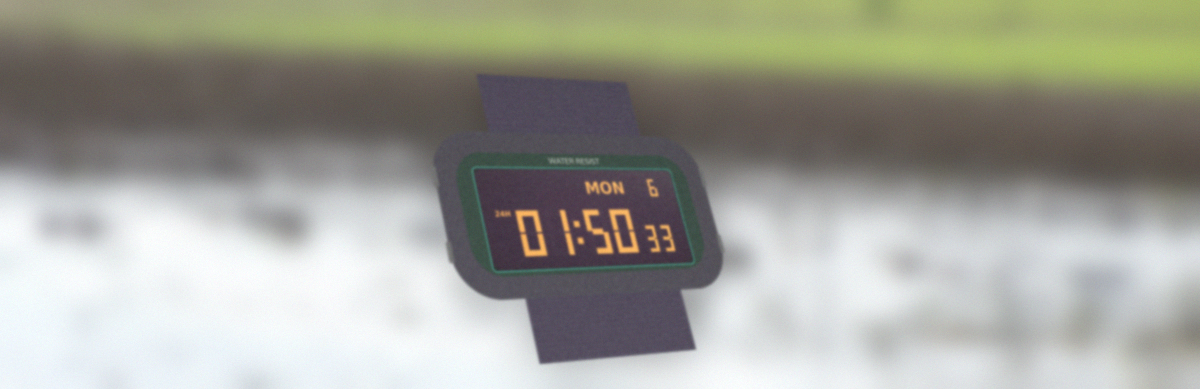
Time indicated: 1:50:33
